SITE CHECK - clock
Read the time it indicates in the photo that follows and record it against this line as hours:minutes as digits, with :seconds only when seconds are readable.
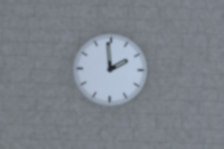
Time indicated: 1:59
